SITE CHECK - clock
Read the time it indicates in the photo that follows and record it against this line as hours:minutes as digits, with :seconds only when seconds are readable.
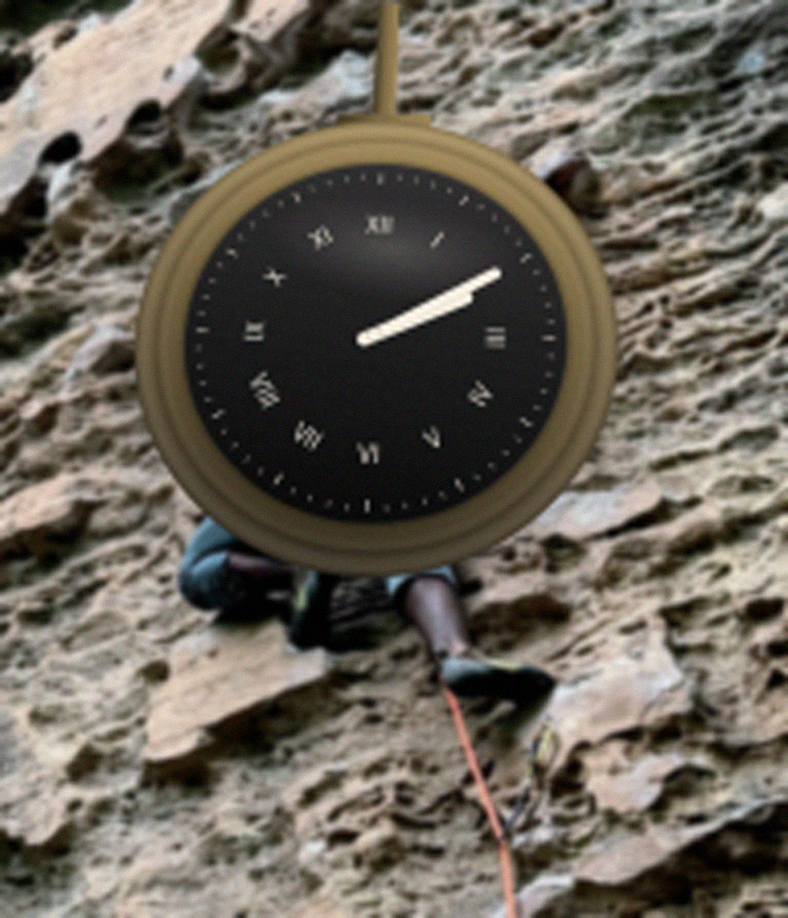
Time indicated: 2:10
